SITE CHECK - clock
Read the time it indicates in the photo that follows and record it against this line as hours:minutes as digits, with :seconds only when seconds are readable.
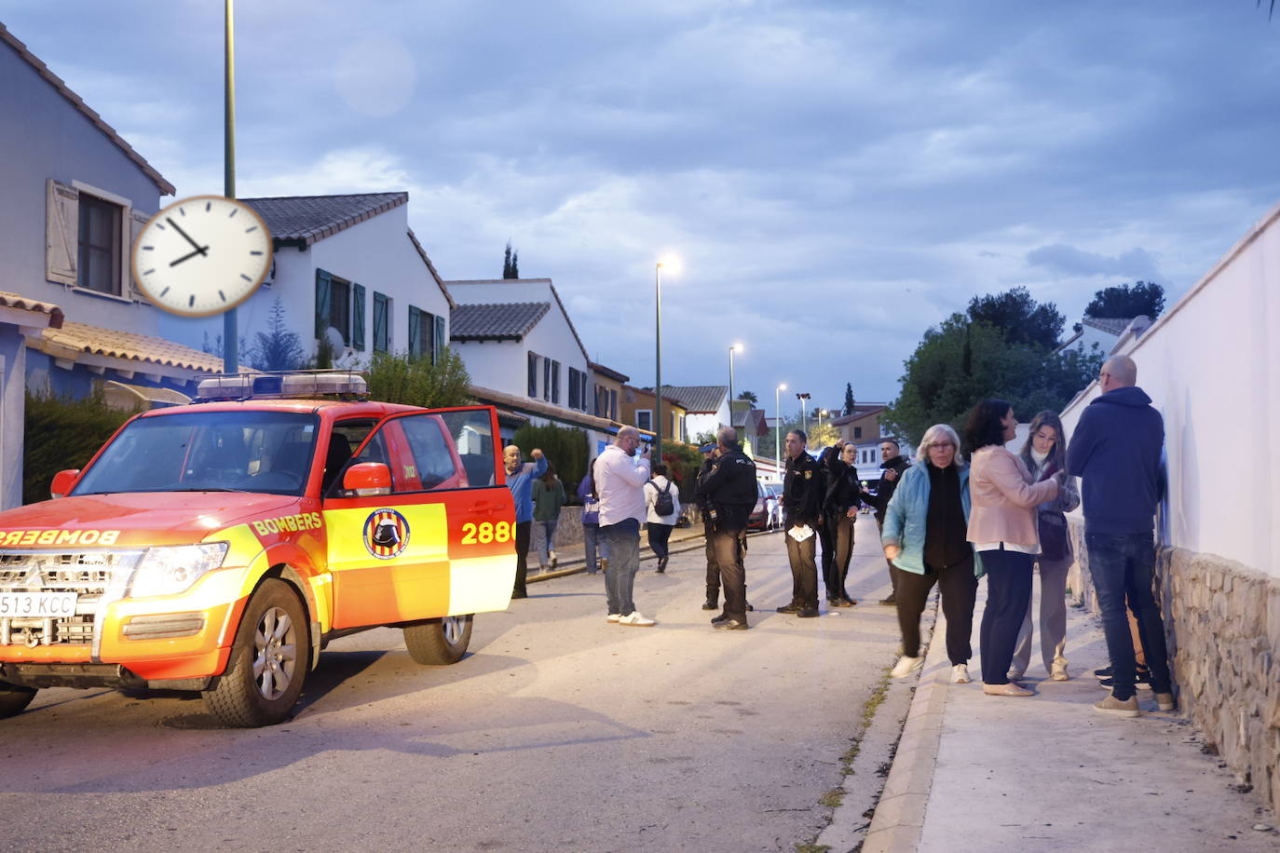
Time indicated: 7:52
